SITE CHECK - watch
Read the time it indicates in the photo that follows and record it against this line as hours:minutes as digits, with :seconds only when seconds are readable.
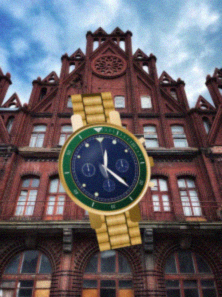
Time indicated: 12:23
